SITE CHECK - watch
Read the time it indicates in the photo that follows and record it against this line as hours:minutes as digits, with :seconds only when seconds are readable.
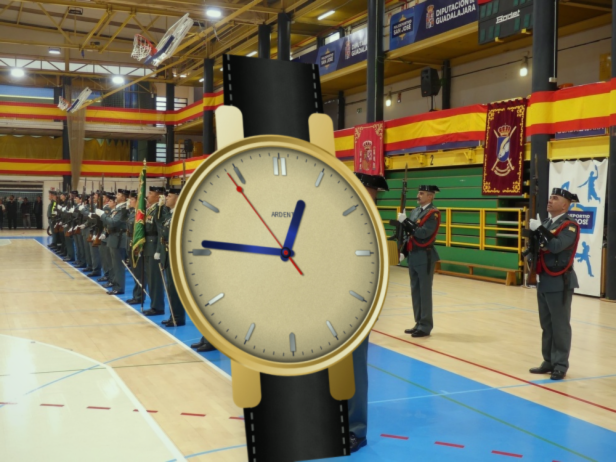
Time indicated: 12:45:54
